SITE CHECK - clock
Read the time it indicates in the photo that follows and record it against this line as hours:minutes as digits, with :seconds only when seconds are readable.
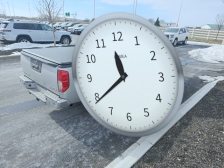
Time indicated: 11:39
